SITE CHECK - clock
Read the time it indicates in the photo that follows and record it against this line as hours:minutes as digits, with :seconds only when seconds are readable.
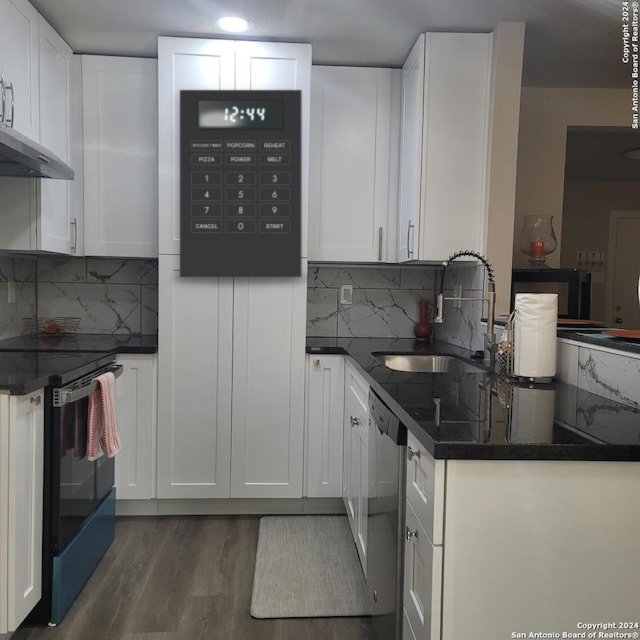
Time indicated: 12:44
